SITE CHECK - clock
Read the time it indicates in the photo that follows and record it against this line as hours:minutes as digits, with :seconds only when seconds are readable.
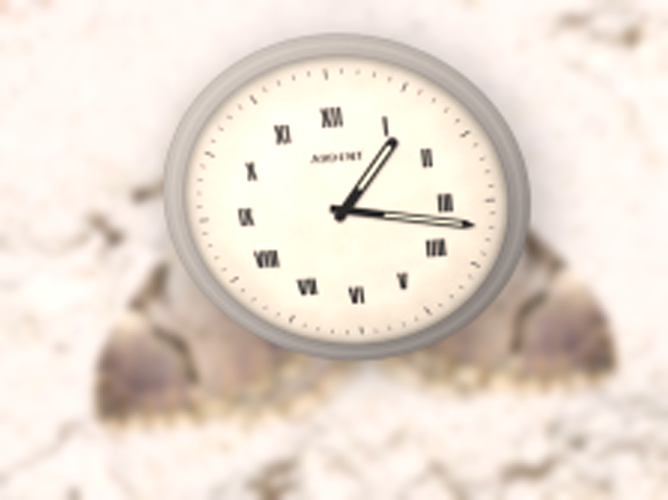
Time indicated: 1:17
